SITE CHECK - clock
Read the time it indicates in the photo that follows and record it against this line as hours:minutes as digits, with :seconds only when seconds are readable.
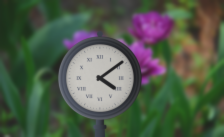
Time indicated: 4:09
